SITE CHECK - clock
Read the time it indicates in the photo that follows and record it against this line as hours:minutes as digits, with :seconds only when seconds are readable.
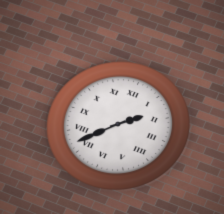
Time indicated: 1:37
